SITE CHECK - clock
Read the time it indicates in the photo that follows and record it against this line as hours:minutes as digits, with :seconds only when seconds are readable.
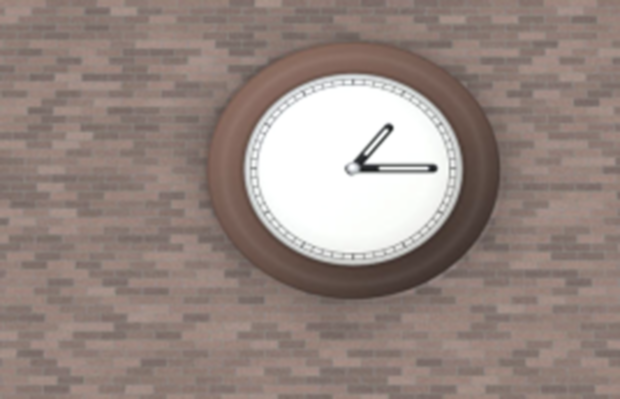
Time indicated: 1:15
